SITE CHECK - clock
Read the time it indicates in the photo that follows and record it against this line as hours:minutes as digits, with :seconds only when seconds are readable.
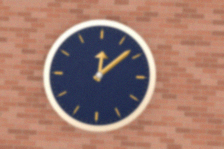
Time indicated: 12:08
